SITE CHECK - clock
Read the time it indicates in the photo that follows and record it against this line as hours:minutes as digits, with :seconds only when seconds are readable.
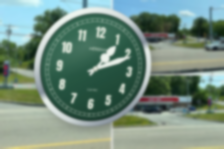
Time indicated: 1:11
